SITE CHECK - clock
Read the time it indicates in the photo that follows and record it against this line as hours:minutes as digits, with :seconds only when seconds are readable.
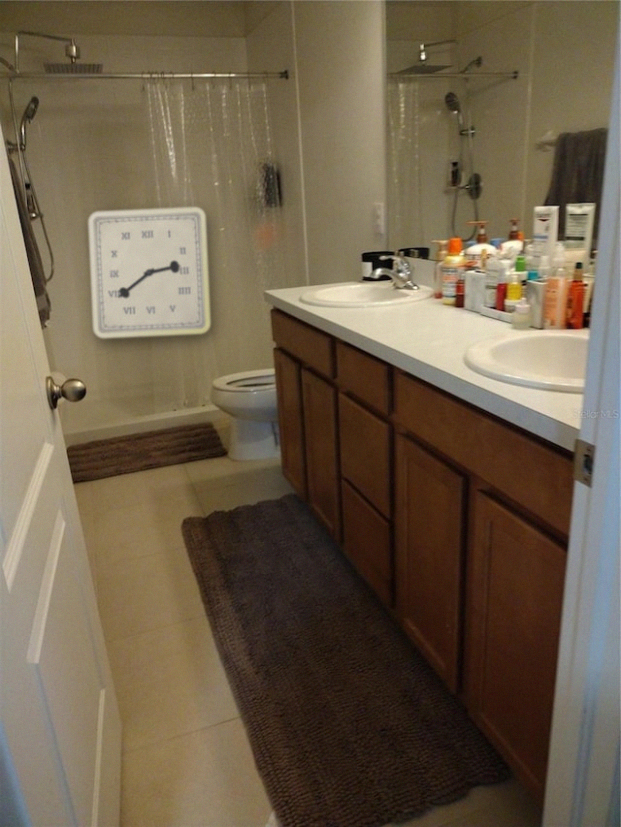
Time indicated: 2:39
